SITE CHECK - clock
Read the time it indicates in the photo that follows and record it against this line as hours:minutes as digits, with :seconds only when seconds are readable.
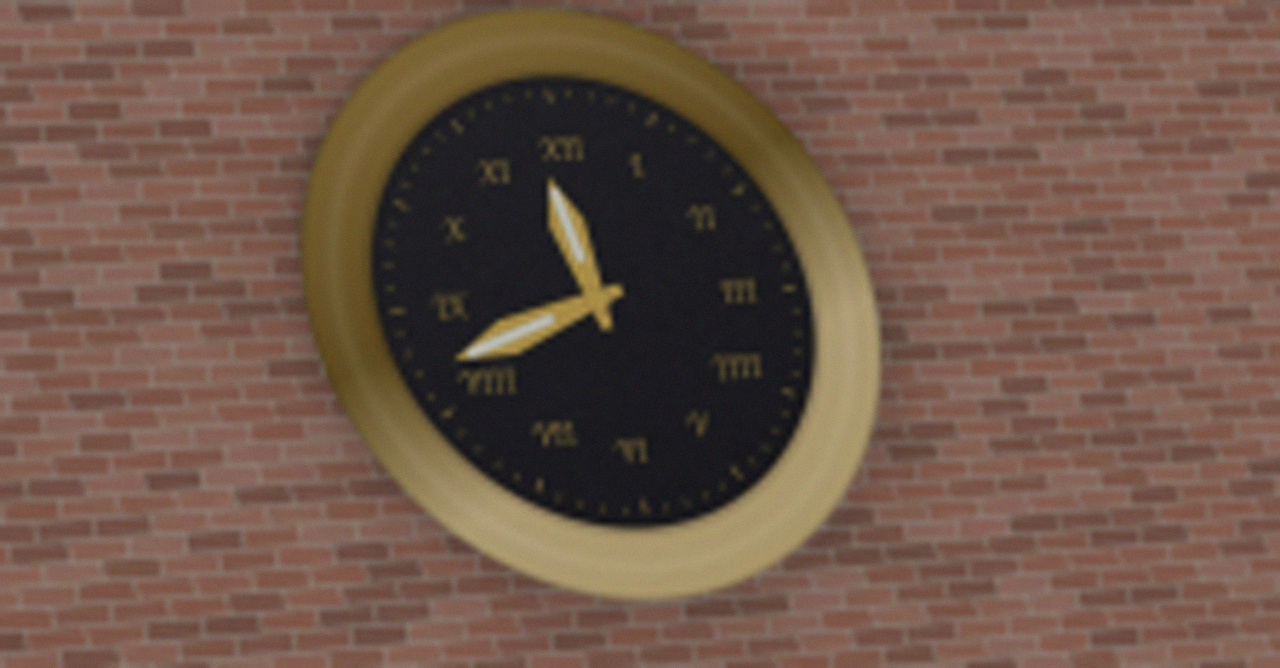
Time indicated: 11:42
